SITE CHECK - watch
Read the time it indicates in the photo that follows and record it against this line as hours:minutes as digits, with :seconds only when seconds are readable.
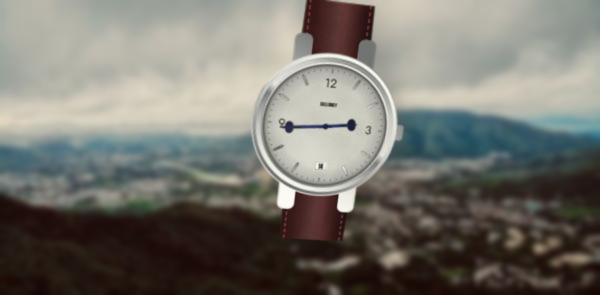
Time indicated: 2:44
